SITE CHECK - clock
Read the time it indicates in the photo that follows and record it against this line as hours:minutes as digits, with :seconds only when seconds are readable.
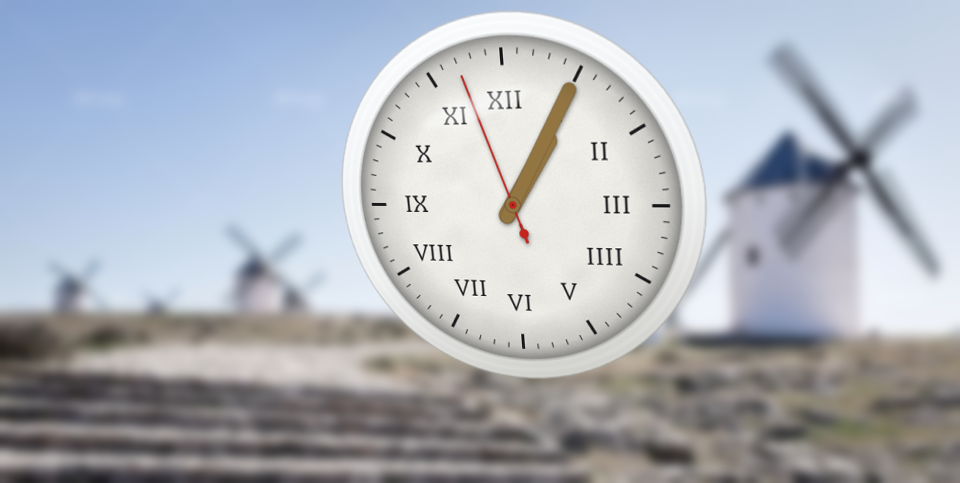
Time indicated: 1:04:57
